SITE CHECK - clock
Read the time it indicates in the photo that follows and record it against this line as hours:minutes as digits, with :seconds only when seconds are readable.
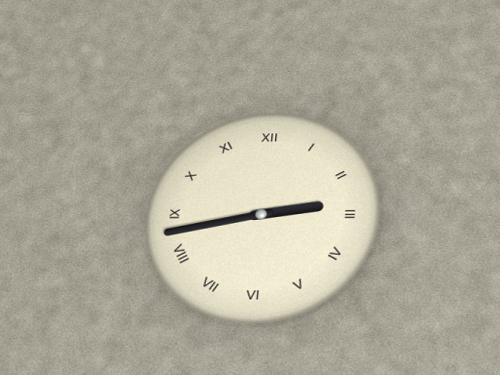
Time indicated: 2:43
